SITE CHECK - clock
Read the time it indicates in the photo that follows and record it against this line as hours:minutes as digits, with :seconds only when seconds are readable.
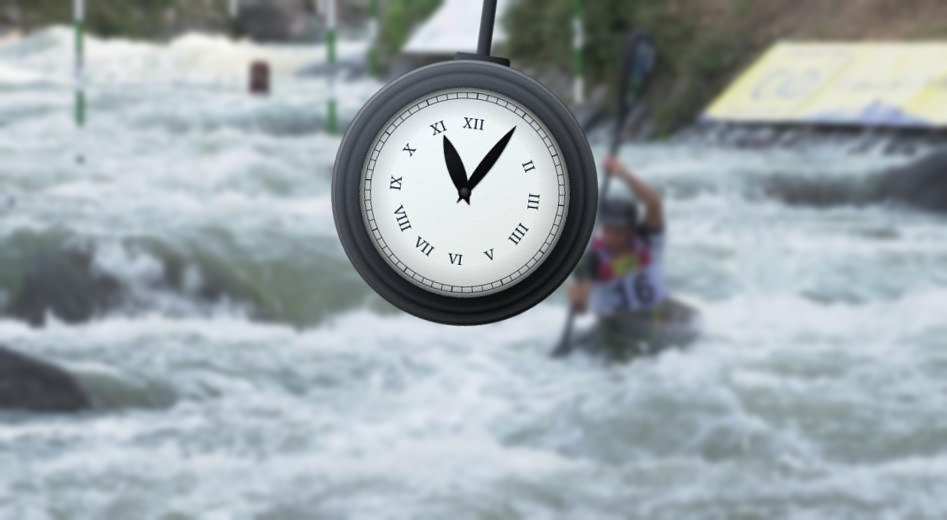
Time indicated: 11:05
